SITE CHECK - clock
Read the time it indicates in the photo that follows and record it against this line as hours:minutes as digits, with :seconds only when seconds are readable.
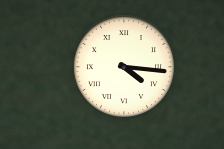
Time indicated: 4:16
